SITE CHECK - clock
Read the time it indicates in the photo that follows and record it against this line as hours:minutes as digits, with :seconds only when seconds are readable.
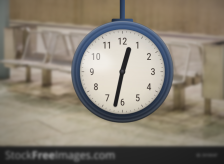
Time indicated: 12:32
